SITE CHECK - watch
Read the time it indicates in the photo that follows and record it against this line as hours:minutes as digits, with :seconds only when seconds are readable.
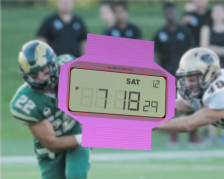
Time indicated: 7:18:29
